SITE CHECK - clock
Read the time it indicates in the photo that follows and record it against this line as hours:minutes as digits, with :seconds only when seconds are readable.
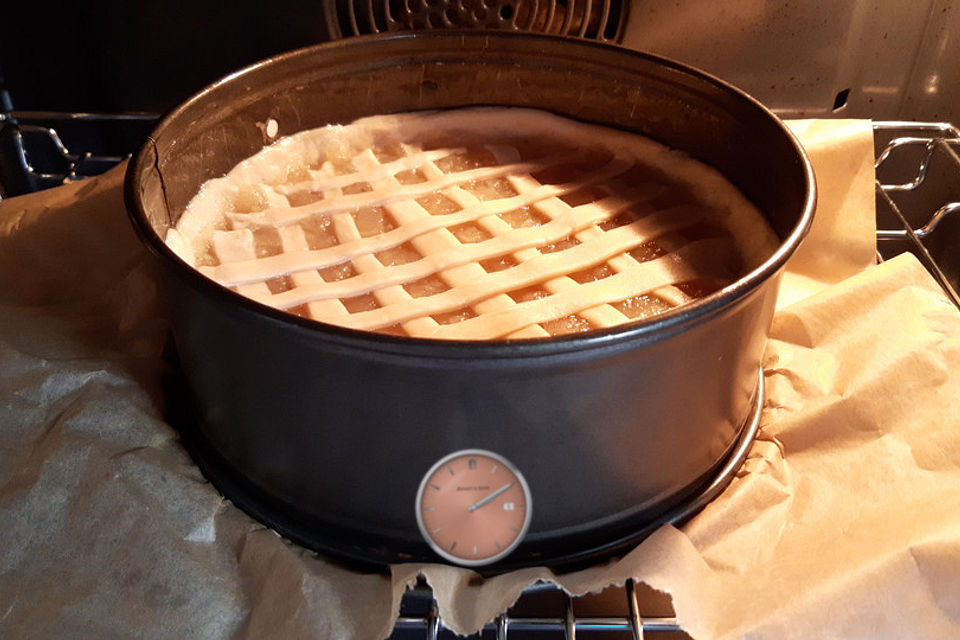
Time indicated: 2:10
